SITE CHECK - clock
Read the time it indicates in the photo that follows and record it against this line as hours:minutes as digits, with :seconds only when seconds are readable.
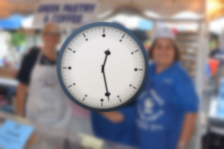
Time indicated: 12:28
